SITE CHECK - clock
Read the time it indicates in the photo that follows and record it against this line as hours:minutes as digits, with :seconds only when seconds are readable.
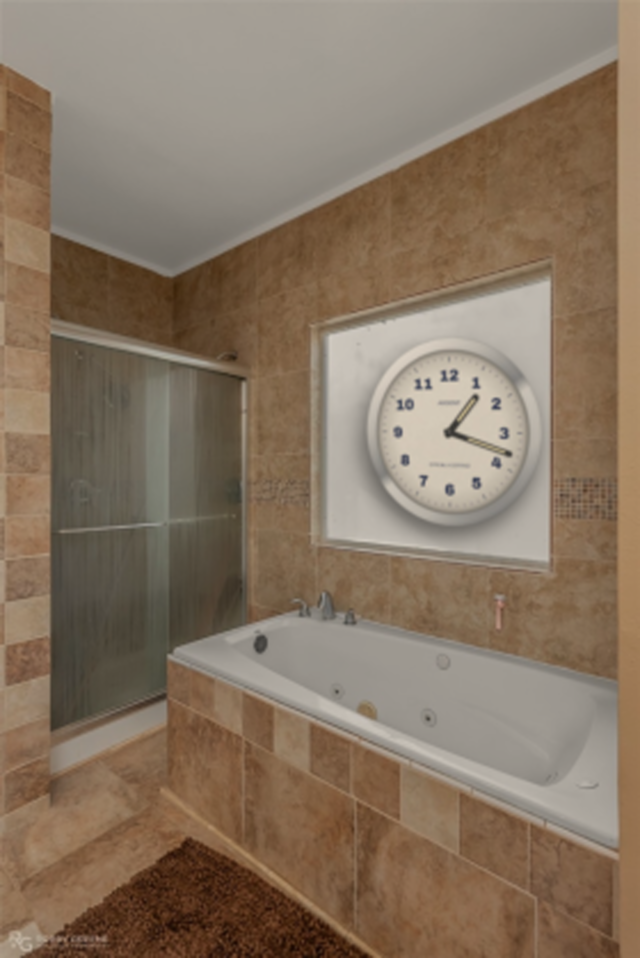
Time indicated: 1:18
